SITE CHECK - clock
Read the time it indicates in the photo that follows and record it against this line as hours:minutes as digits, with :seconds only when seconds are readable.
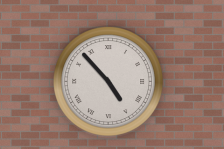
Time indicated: 4:53
